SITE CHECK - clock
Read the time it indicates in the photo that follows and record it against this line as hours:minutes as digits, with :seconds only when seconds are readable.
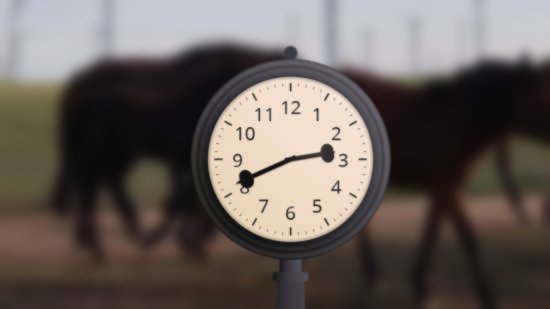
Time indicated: 2:41
